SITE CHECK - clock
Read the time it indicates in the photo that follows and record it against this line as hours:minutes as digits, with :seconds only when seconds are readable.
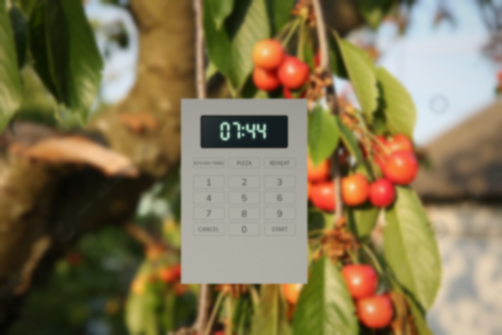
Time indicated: 7:44
